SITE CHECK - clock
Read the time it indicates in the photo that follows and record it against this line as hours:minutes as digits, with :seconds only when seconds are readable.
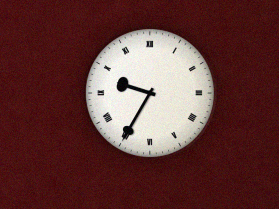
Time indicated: 9:35
